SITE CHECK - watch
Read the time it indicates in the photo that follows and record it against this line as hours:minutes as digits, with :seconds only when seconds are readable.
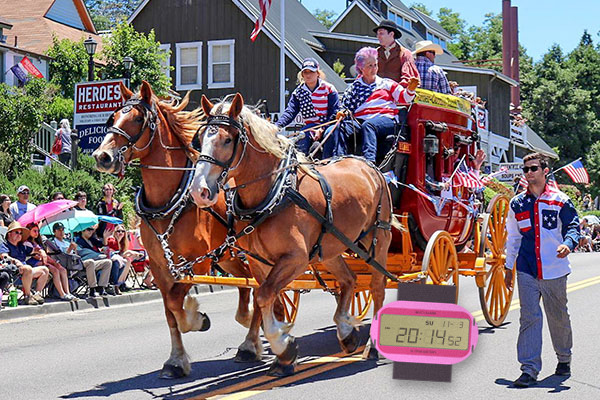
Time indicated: 20:14:52
